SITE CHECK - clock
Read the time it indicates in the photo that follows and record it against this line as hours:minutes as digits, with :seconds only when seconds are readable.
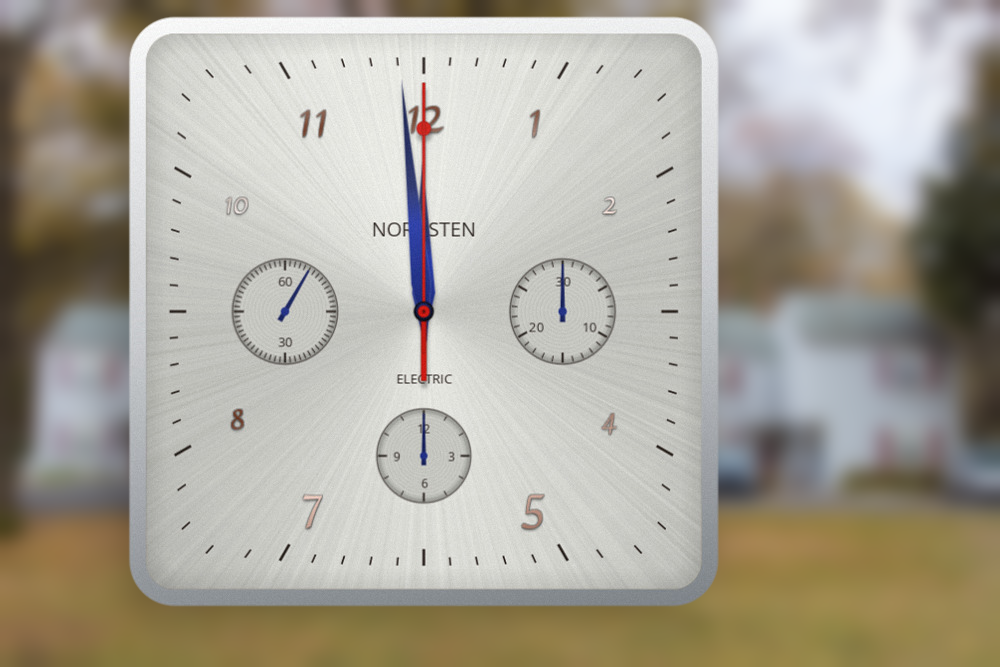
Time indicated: 11:59:05
